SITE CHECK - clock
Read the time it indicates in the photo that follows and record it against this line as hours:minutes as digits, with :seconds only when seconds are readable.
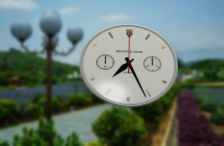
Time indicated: 7:26
